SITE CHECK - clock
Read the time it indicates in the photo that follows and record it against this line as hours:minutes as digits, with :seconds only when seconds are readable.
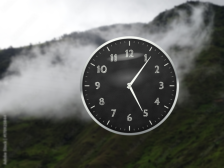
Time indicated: 5:06
